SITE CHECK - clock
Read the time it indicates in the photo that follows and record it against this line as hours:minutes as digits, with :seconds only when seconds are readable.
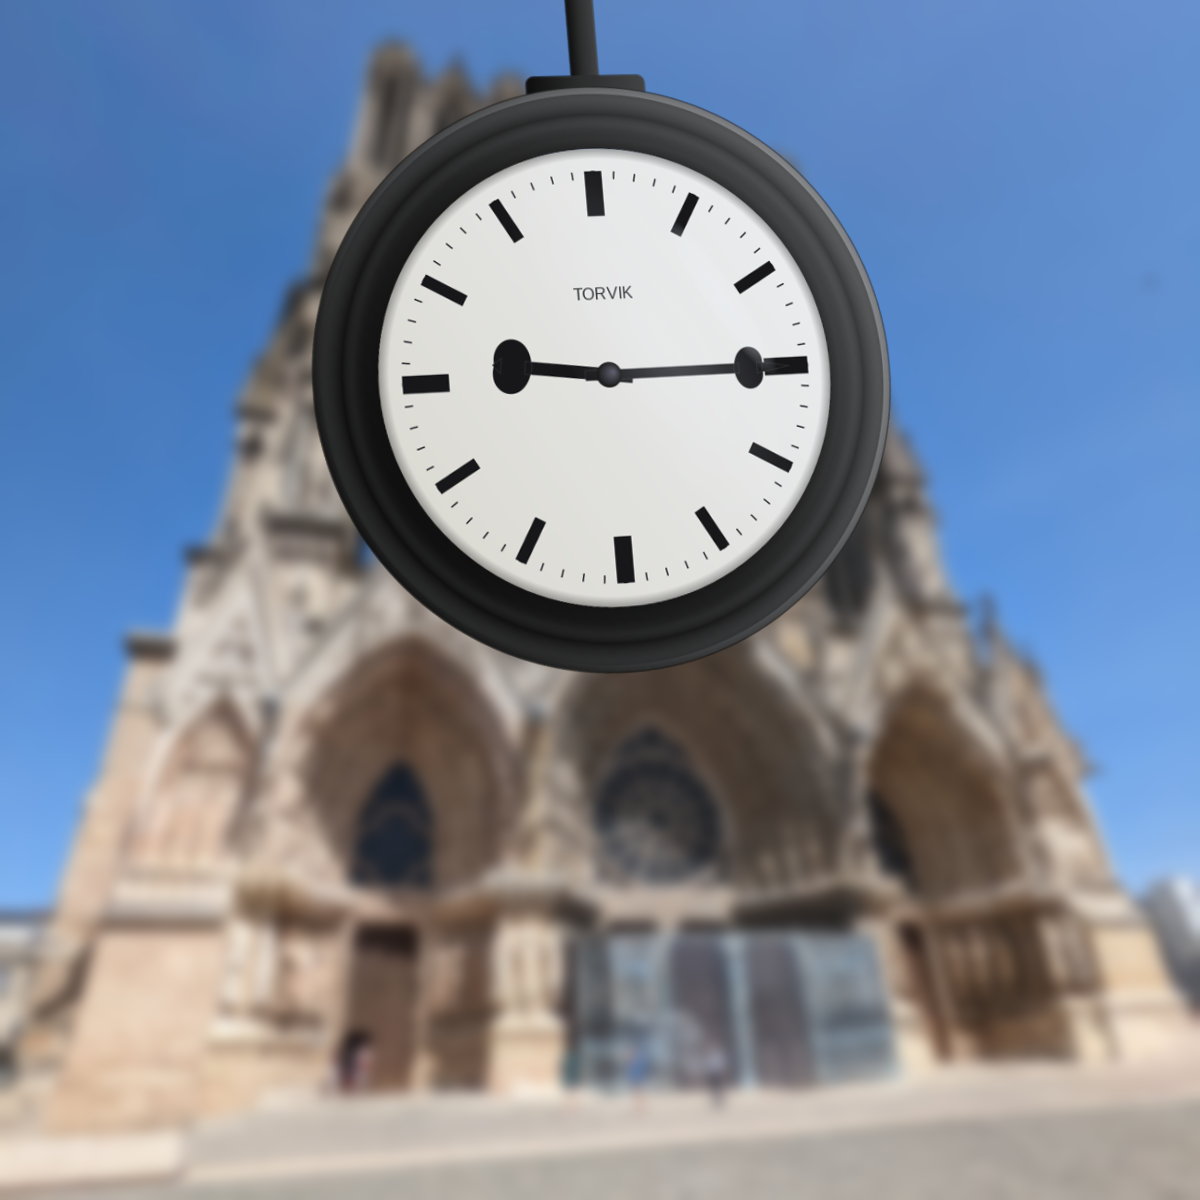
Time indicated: 9:15
